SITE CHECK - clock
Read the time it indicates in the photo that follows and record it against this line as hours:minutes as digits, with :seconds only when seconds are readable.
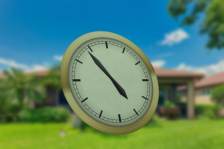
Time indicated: 4:54
